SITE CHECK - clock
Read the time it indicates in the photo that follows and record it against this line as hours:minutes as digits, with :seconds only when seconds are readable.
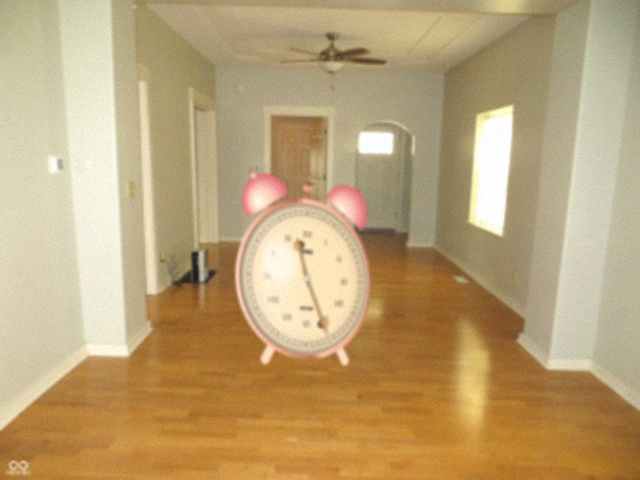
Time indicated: 11:26
